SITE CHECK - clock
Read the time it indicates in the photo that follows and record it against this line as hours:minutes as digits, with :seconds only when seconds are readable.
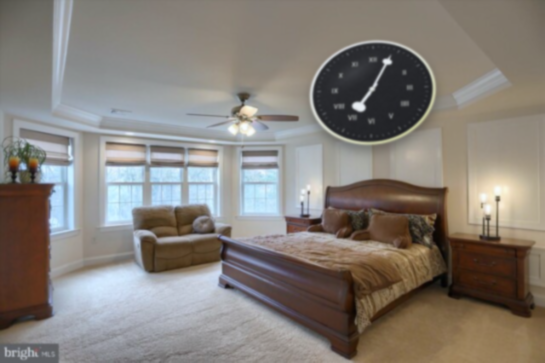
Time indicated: 7:04
